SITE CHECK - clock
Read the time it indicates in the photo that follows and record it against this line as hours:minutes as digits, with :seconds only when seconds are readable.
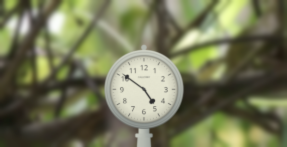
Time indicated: 4:51
